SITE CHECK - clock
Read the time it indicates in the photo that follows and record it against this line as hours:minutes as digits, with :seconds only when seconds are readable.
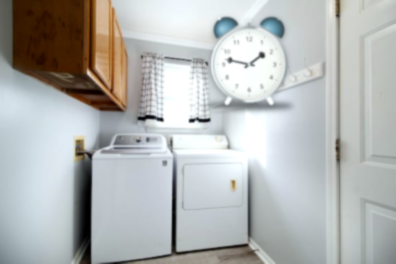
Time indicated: 1:47
